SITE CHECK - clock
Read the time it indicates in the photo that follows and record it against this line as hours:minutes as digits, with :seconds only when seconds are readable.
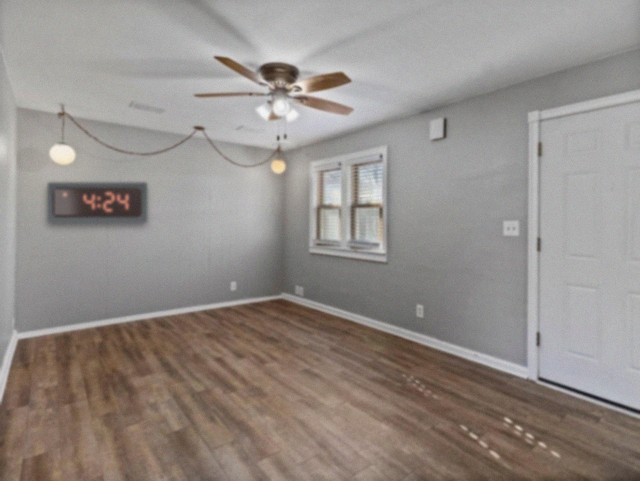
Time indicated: 4:24
